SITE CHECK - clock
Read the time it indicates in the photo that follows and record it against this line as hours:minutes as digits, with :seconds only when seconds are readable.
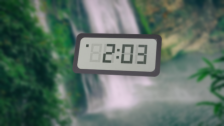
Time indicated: 2:03
